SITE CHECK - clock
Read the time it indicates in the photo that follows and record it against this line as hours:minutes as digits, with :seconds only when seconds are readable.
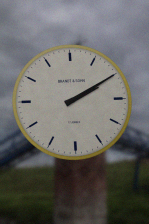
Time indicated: 2:10
